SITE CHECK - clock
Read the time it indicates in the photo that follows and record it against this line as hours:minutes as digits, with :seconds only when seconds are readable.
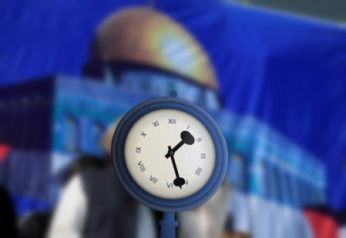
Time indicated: 1:27
